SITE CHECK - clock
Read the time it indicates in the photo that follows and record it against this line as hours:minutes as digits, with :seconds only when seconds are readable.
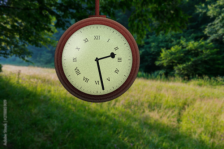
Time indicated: 2:28
